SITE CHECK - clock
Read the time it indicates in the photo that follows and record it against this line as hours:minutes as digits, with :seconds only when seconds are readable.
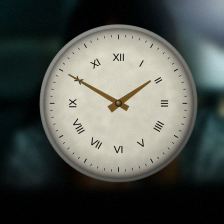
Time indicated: 1:50
